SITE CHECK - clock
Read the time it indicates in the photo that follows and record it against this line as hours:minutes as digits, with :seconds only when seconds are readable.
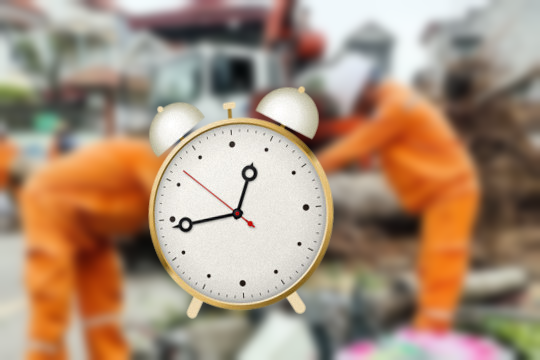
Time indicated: 12:43:52
